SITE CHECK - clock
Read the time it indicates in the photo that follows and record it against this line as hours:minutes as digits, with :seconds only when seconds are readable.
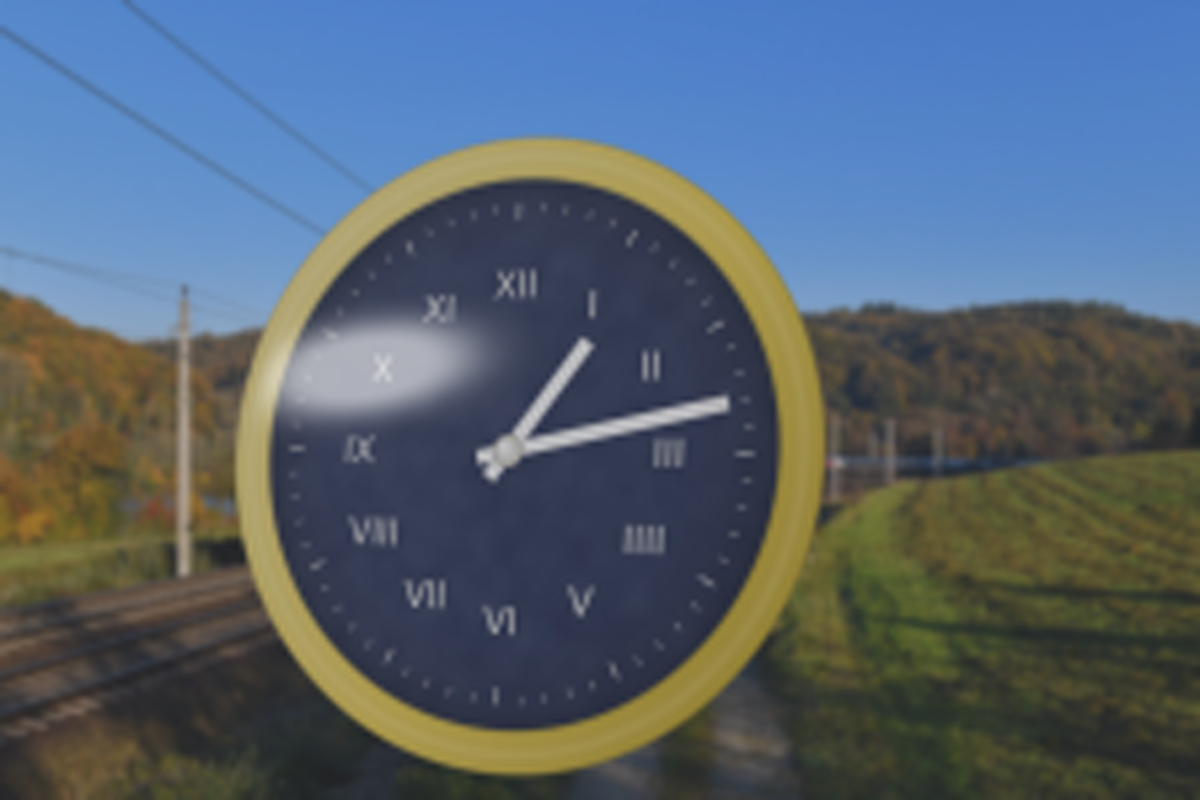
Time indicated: 1:13
